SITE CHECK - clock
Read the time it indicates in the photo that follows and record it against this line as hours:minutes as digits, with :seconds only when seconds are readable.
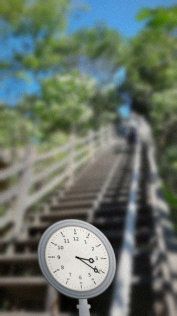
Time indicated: 3:21
